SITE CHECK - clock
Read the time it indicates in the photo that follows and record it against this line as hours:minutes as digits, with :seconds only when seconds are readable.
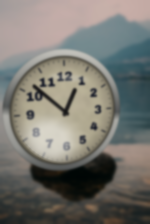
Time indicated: 12:52
